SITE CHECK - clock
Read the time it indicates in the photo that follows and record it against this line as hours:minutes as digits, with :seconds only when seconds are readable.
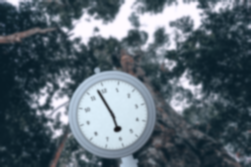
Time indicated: 5:58
